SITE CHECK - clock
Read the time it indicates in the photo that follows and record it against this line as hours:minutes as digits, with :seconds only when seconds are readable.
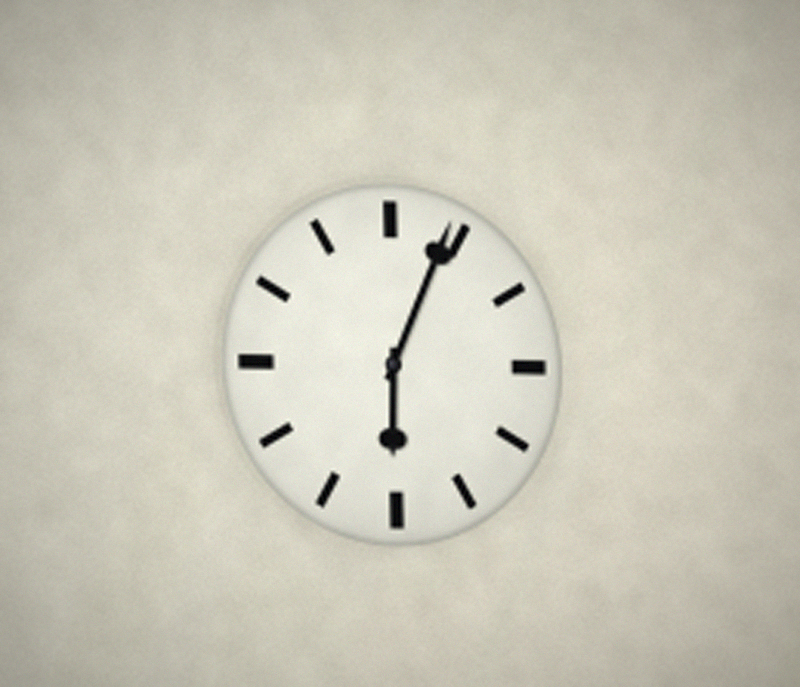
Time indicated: 6:04
